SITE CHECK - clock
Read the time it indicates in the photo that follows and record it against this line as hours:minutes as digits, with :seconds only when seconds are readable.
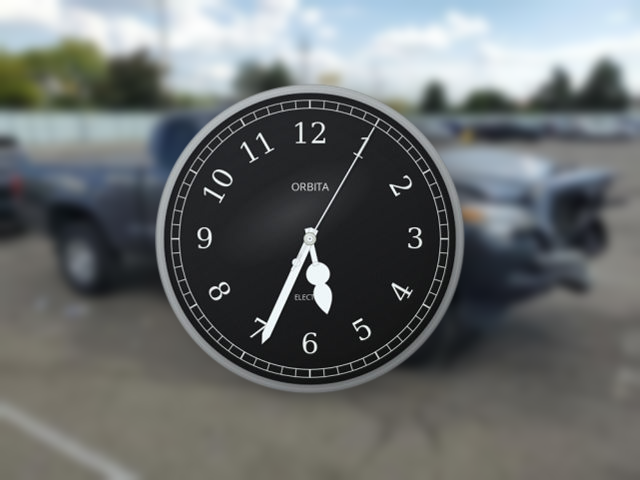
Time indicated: 5:34:05
